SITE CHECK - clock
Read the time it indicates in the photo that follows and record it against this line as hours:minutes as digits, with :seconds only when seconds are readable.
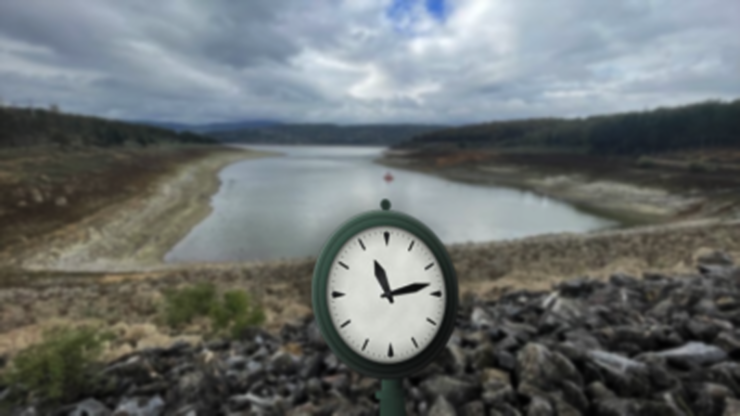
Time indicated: 11:13
